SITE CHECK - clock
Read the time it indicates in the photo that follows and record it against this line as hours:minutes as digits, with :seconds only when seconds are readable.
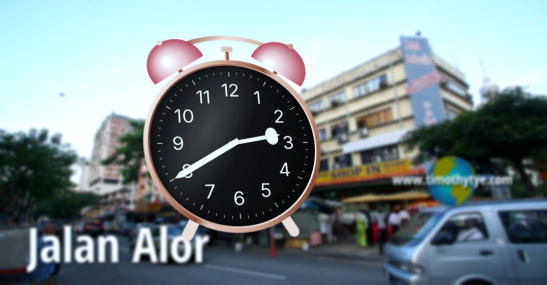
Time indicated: 2:40
